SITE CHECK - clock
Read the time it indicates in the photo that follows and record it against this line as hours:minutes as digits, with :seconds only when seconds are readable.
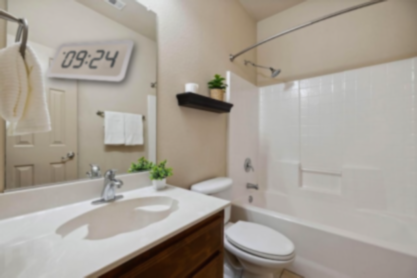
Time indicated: 9:24
